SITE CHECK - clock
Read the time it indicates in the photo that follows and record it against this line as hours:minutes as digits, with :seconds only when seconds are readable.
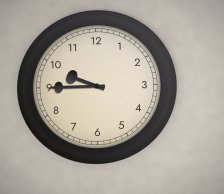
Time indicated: 9:45
